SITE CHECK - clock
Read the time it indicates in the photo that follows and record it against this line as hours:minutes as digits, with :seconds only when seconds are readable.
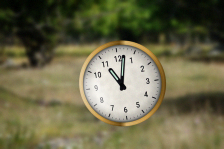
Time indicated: 11:02
